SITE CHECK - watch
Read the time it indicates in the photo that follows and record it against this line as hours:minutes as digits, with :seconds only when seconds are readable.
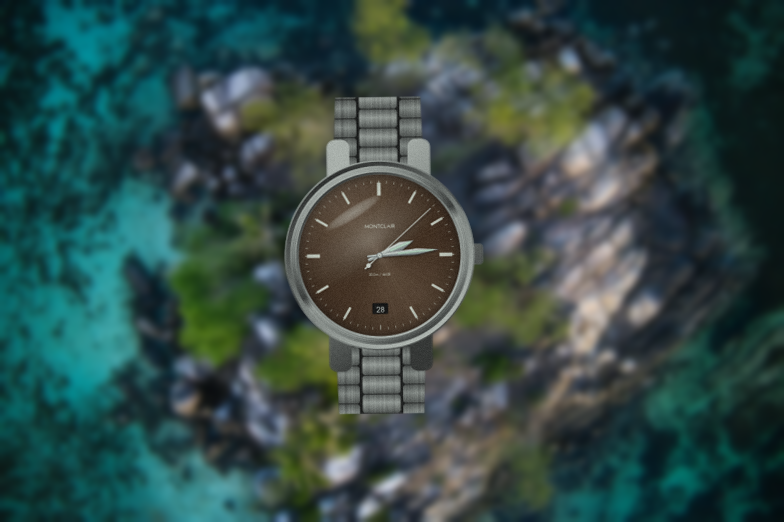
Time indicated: 2:14:08
